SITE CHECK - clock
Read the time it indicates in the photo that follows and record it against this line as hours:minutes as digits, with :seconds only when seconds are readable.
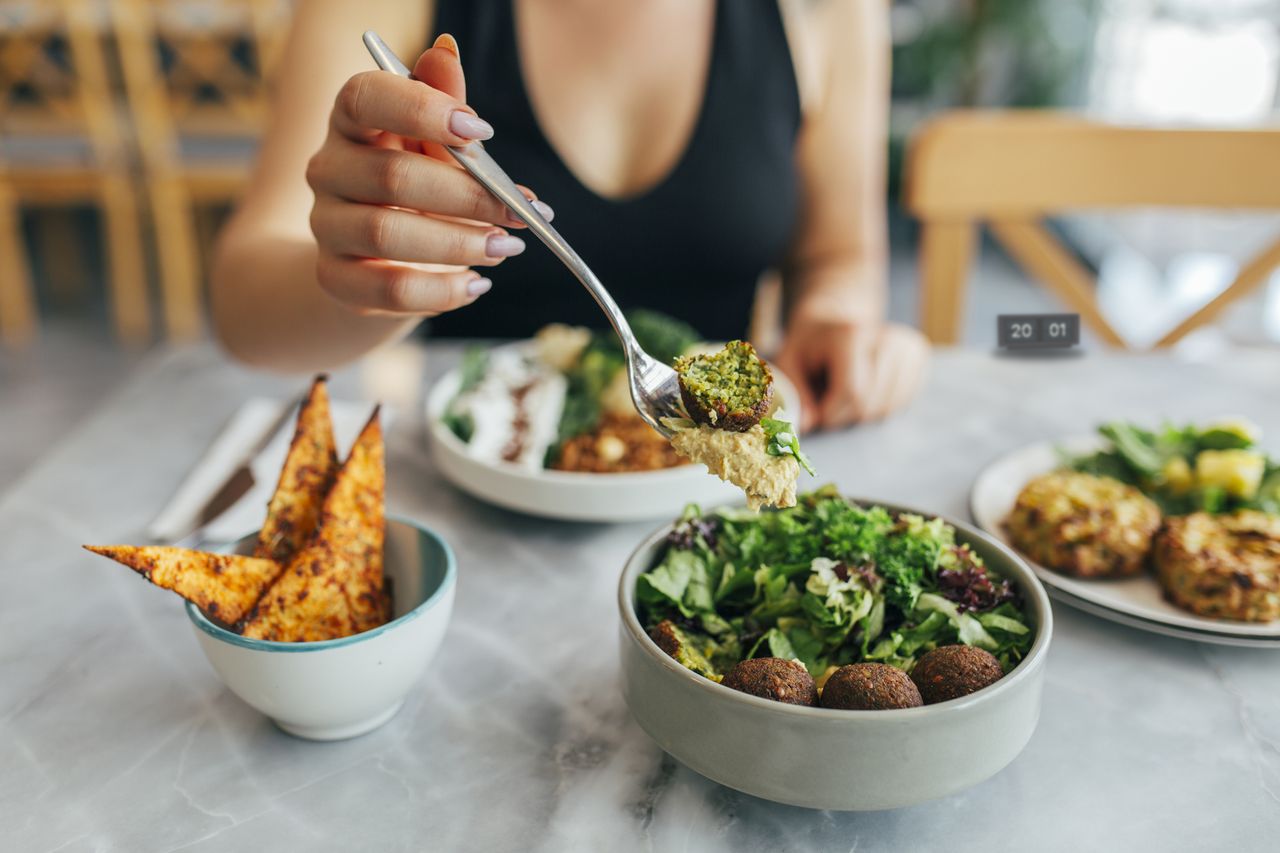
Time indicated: 20:01
